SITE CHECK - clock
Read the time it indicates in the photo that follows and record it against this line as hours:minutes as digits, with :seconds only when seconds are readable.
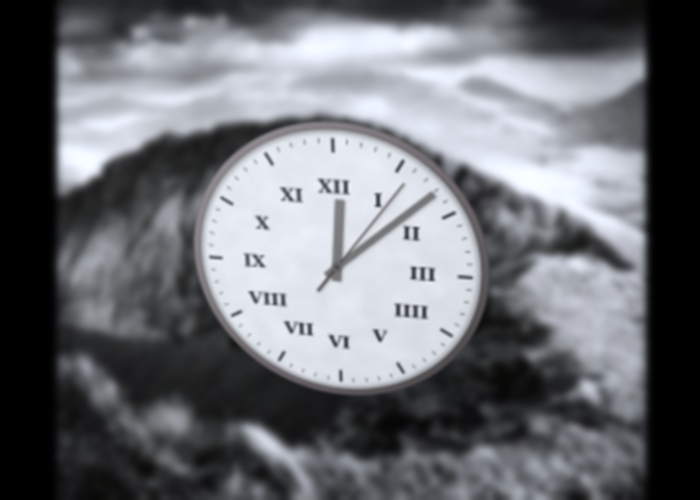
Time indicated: 12:08:06
